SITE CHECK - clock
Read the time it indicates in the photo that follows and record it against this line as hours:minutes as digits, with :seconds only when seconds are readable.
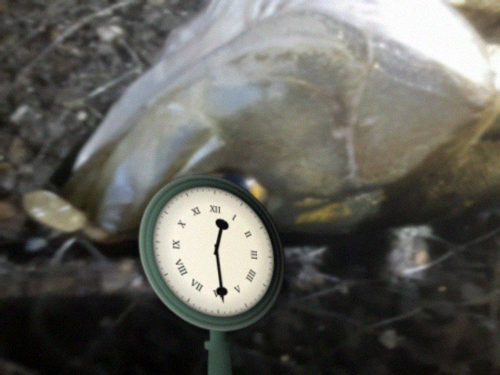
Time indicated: 12:29
